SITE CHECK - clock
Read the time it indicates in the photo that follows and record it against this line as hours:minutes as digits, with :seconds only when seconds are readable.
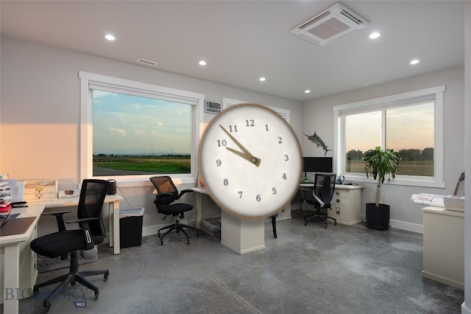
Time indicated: 9:53
